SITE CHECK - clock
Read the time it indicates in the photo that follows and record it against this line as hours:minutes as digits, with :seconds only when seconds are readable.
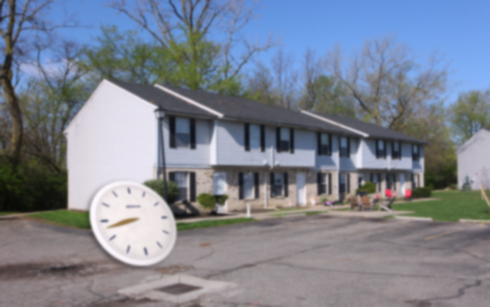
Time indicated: 8:43
